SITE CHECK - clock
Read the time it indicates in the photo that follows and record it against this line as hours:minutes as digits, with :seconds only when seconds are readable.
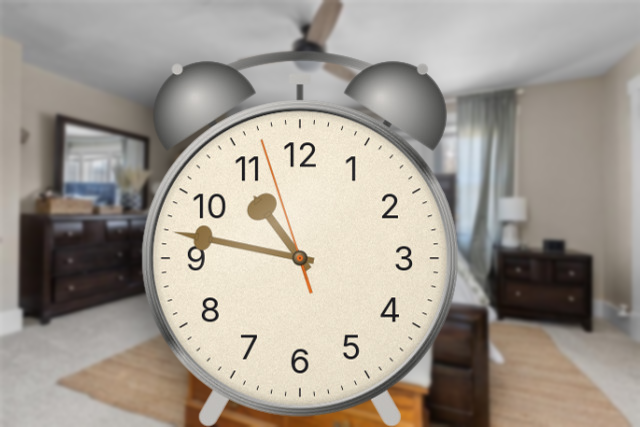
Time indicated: 10:46:57
